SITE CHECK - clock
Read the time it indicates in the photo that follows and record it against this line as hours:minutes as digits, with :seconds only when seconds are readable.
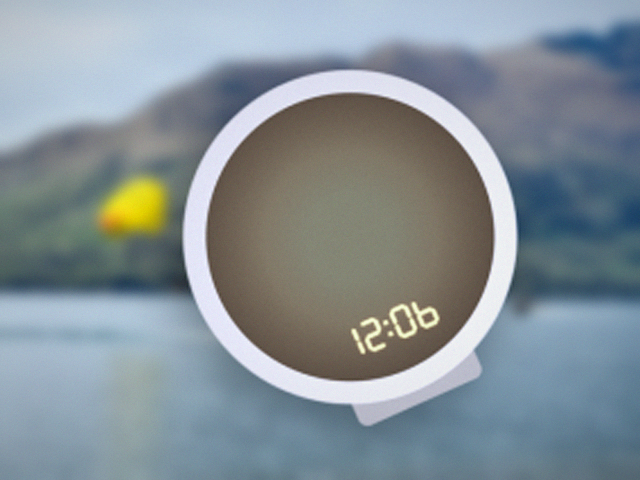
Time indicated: 12:06
